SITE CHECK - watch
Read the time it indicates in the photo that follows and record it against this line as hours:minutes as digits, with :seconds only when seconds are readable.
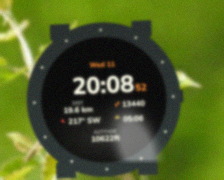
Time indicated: 20:08
